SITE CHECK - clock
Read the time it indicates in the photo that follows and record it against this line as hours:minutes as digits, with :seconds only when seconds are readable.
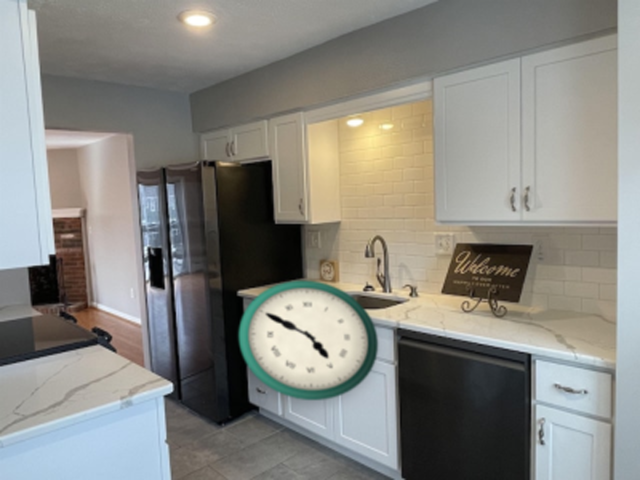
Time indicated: 4:50
